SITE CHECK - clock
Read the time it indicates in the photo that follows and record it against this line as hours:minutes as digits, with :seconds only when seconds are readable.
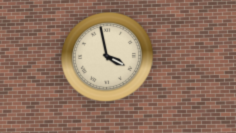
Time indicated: 3:58
